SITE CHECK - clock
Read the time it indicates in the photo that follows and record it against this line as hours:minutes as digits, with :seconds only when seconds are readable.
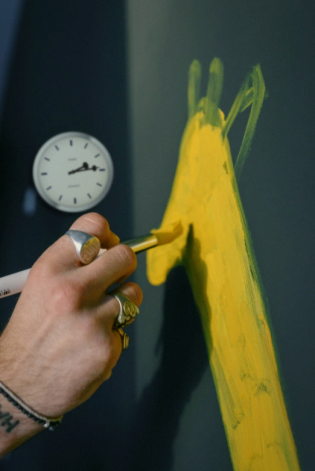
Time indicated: 2:14
